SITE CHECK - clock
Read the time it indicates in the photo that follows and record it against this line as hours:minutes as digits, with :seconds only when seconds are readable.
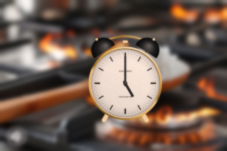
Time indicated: 5:00
